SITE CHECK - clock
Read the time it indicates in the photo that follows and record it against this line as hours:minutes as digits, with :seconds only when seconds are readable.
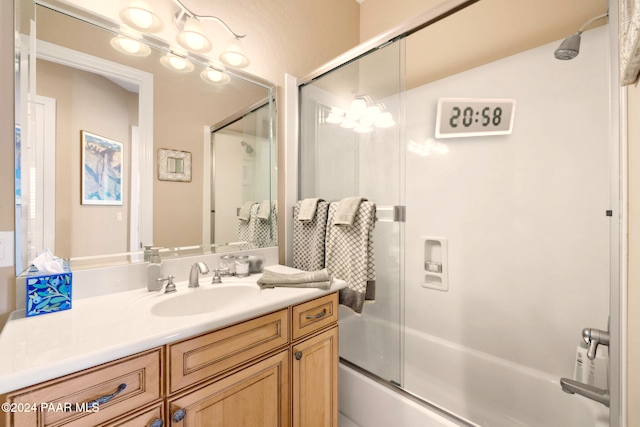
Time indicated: 20:58
